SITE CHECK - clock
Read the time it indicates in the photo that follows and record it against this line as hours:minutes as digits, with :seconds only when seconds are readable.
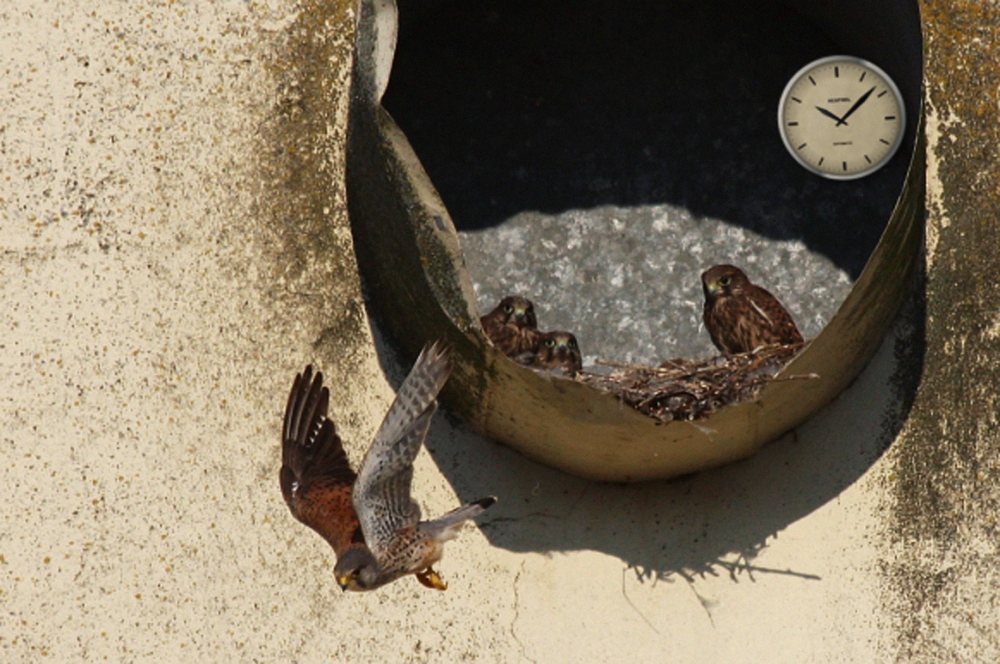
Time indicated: 10:08
